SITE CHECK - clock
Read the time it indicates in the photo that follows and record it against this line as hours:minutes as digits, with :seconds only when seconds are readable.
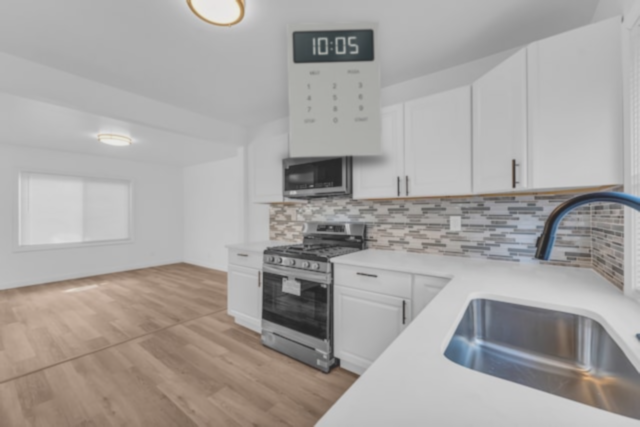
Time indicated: 10:05
